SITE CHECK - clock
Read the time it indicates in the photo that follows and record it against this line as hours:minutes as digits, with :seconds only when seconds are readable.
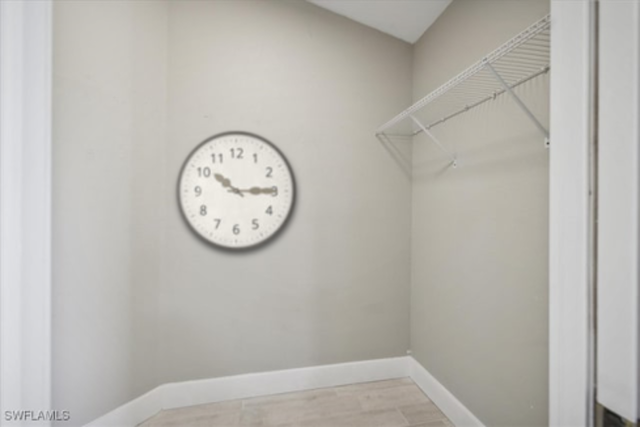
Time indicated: 10:15
